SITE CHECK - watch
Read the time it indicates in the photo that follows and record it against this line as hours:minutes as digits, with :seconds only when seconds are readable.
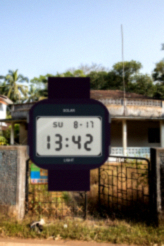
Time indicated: 13:42
